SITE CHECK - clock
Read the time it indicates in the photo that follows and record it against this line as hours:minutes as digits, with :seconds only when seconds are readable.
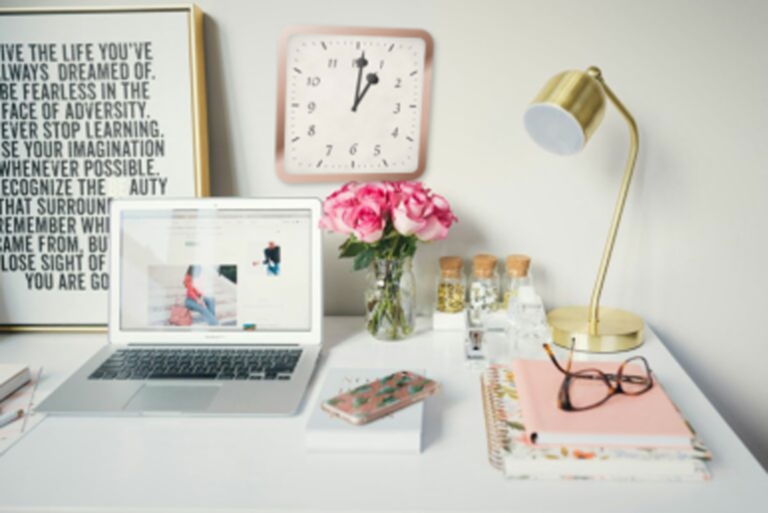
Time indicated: 1:01
